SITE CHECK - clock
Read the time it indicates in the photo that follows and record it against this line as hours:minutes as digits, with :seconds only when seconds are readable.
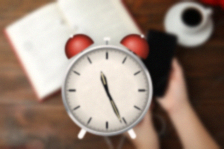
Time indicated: 11:26
